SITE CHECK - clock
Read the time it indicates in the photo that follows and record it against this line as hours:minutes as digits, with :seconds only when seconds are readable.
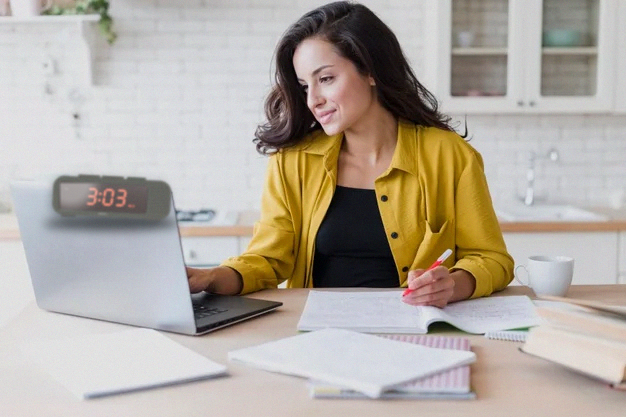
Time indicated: 3:03
